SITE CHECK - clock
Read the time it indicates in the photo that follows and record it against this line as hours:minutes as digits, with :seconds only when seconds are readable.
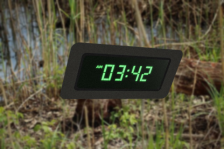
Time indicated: 3:42
